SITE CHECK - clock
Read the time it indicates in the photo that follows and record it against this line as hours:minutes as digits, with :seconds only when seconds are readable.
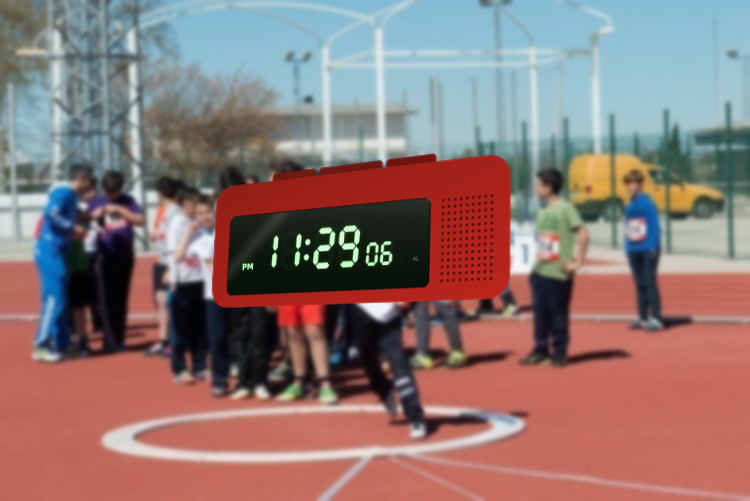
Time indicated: 11:29:06
